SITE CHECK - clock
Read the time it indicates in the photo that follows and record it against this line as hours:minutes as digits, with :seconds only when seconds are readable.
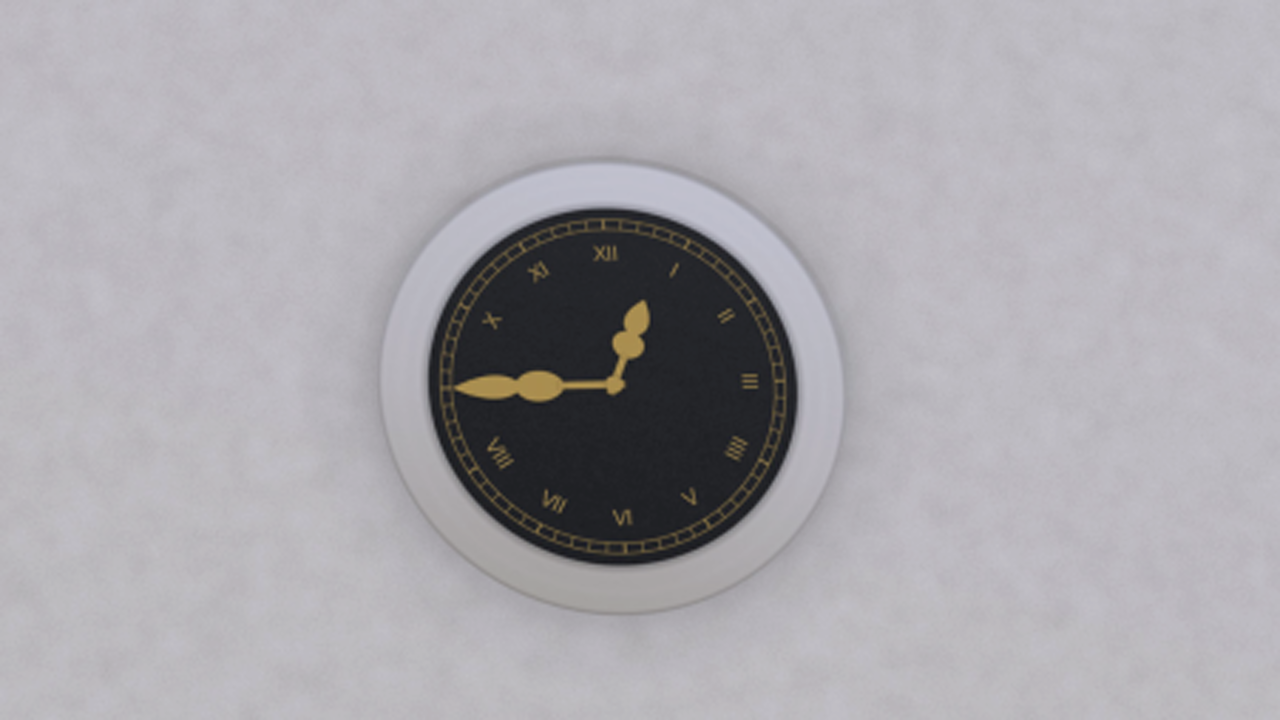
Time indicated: 12:45
